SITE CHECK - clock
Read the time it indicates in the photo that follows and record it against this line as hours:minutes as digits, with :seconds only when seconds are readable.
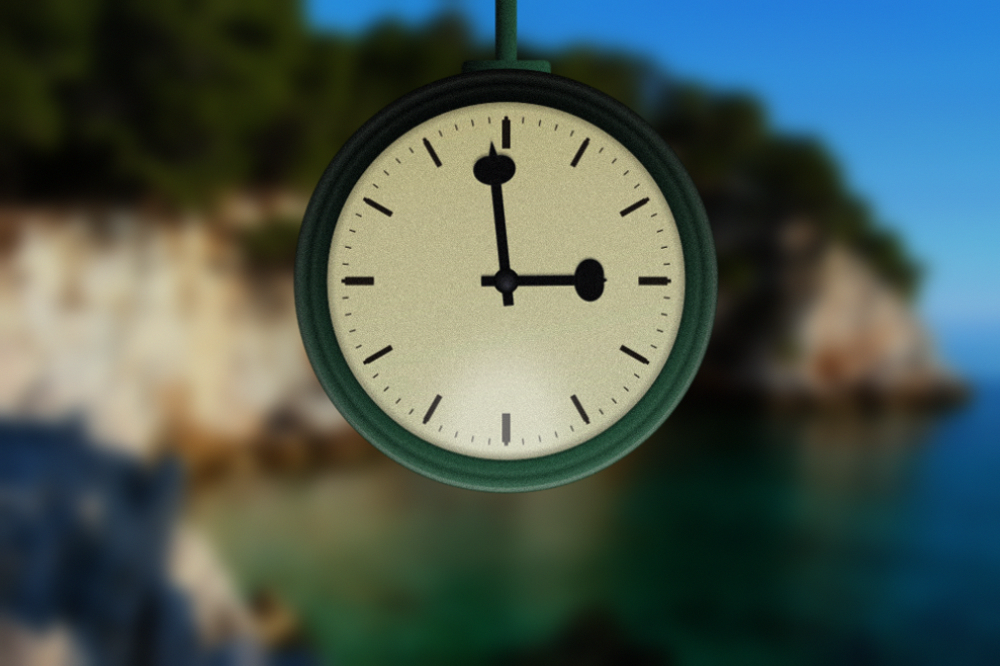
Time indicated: 2:59
